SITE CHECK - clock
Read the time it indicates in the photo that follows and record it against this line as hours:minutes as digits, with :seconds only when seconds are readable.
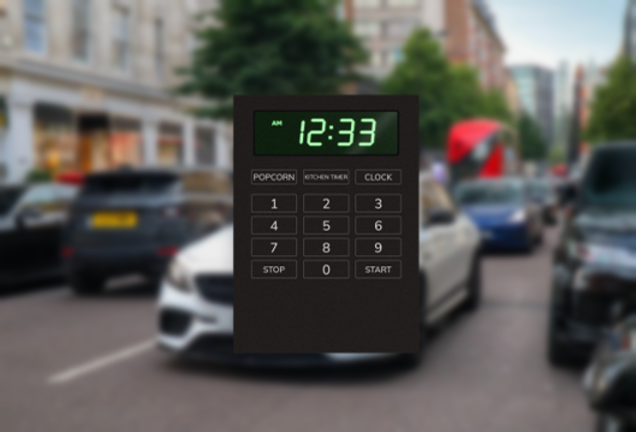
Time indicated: 12:33
